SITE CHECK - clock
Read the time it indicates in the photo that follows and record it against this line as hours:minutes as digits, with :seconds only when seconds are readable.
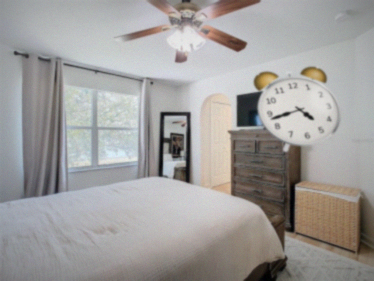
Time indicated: 4:43
